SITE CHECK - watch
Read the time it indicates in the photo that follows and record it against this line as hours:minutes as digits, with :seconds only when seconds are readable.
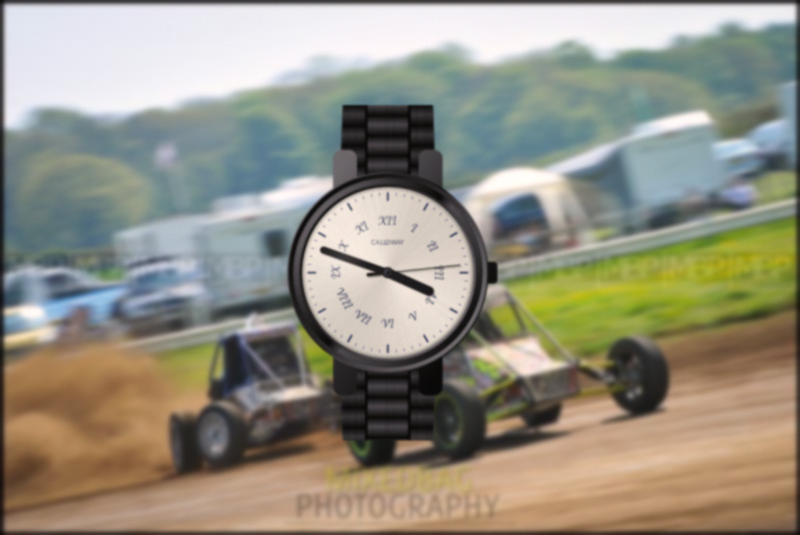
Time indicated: 3:48:14
